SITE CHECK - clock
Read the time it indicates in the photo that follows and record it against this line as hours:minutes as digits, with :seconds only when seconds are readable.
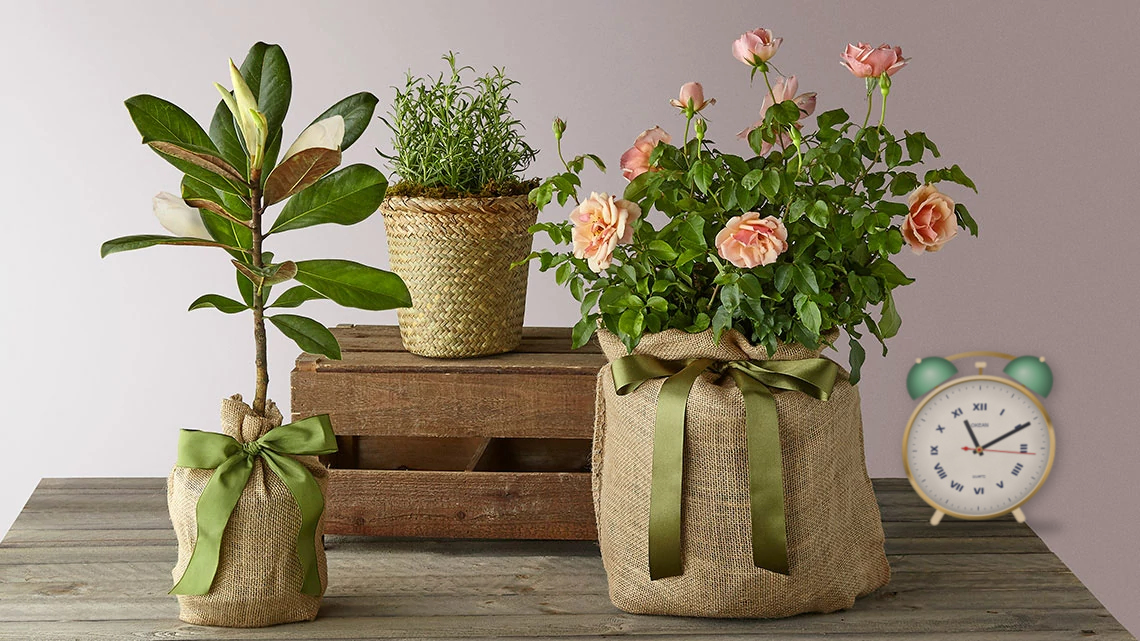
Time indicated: 11:10:16
